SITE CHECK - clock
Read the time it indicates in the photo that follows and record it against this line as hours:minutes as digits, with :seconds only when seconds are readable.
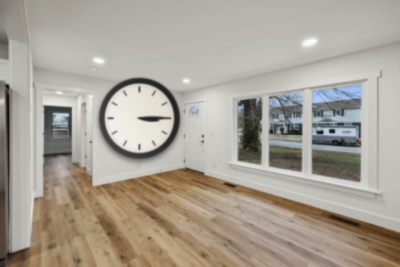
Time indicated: 3:15
